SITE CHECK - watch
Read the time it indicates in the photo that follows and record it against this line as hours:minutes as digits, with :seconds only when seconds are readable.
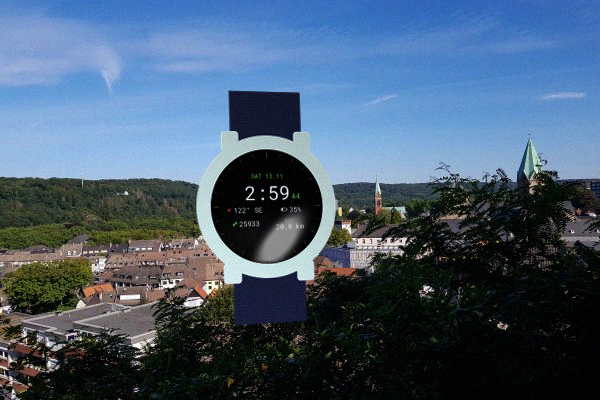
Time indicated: 2:59:44
